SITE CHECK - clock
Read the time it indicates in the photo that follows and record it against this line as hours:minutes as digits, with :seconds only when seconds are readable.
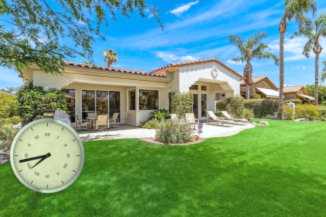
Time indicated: 7:43
